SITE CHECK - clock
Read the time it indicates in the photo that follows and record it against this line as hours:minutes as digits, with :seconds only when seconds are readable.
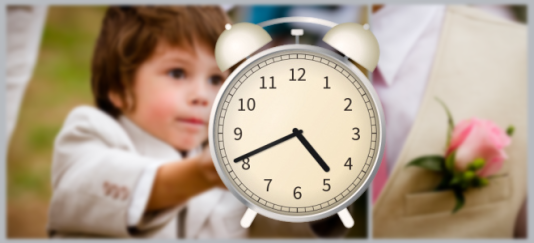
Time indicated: 4:41
